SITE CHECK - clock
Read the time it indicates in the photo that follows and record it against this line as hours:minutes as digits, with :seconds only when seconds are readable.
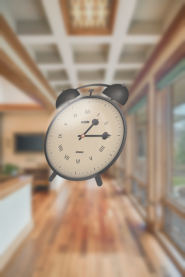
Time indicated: 1:15
